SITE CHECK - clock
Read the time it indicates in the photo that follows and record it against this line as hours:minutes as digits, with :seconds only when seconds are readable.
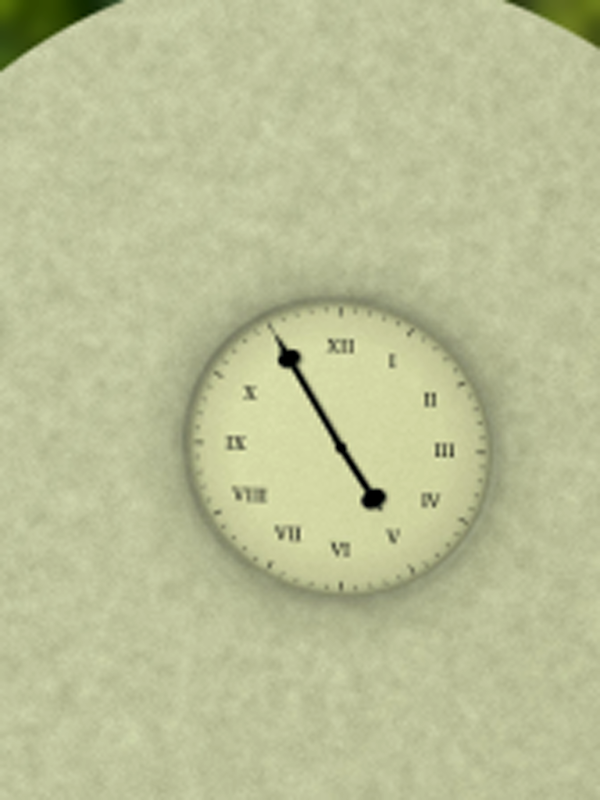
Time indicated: 4:55
